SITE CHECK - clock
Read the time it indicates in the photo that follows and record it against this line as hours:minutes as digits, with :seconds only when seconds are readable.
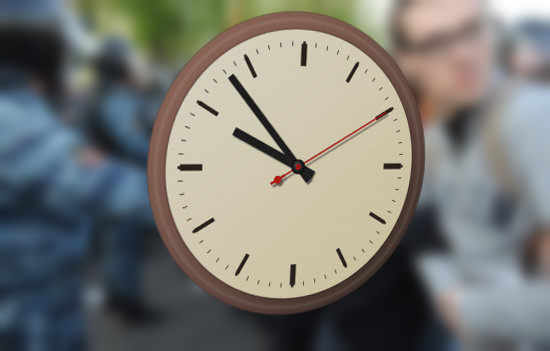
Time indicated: 9:53:10
